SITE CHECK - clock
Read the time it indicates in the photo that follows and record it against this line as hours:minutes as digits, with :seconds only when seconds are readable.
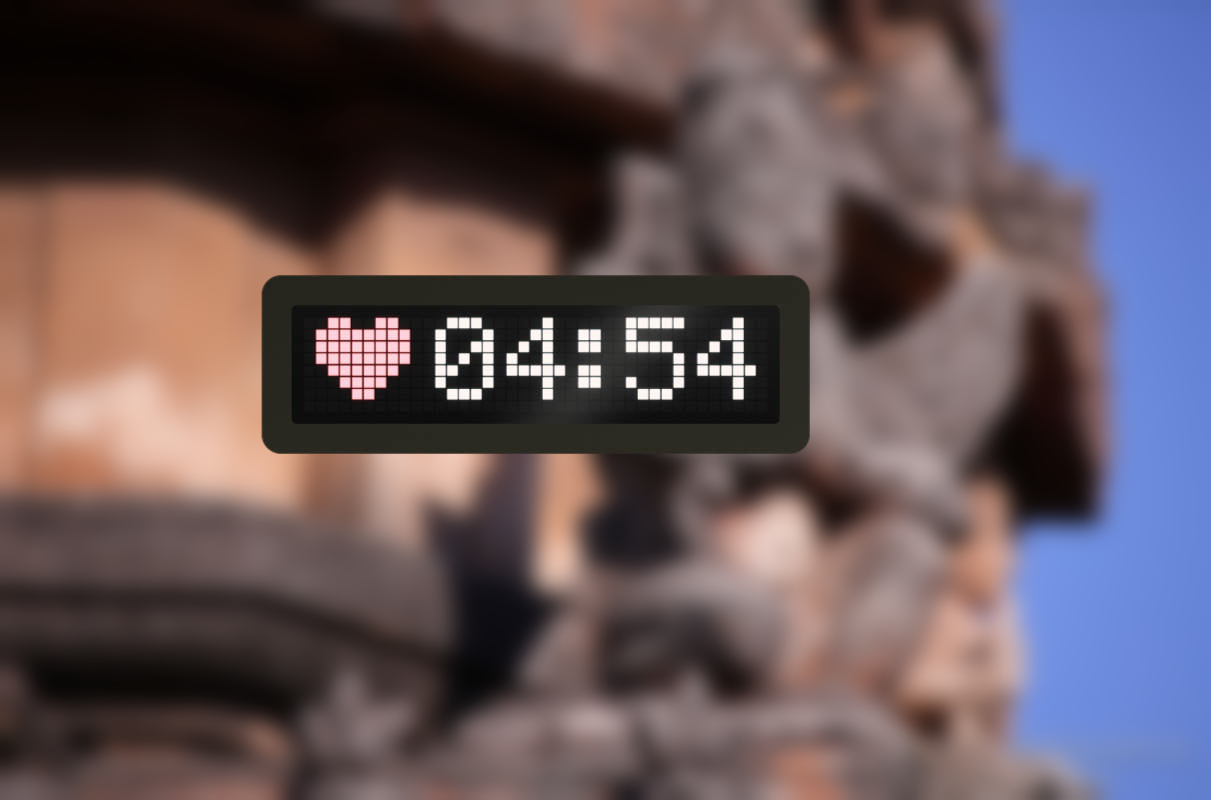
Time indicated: 4:54
